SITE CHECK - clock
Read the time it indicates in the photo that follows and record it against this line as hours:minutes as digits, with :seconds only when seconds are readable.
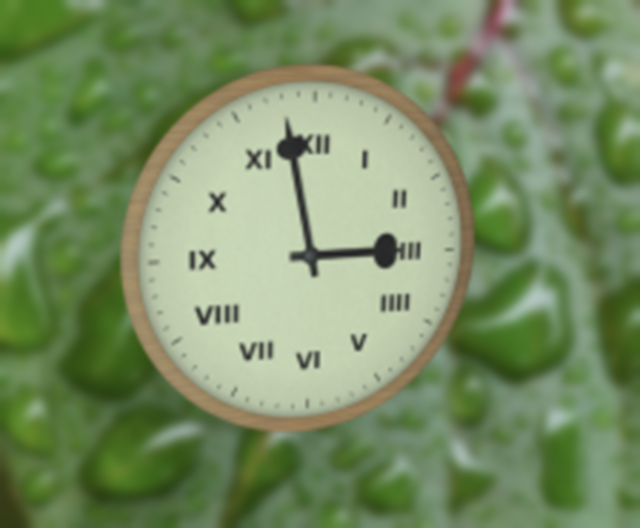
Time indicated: 2:58
